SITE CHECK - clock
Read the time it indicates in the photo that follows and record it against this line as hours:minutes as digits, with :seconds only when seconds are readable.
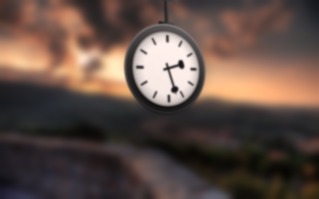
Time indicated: 2:27
